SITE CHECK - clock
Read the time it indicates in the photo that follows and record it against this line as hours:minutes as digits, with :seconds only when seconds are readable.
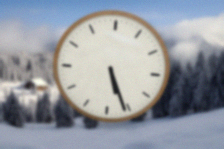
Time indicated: 5:26
